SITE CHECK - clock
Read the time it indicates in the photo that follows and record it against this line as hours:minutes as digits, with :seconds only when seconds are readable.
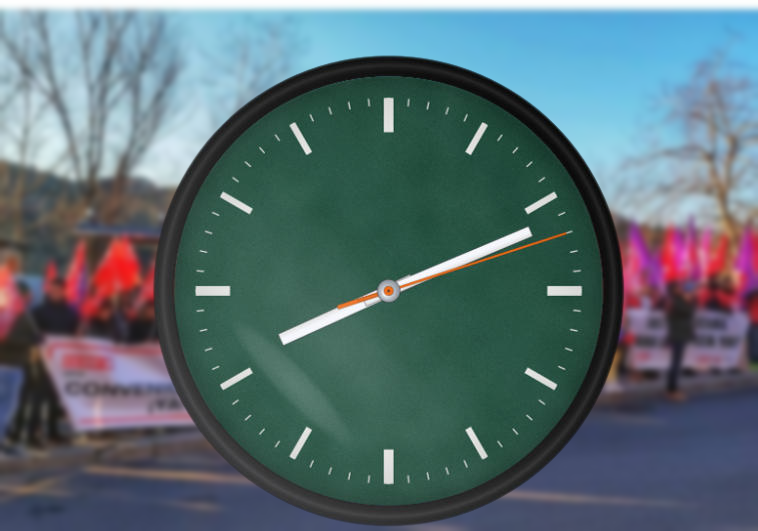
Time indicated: 8:11:12
